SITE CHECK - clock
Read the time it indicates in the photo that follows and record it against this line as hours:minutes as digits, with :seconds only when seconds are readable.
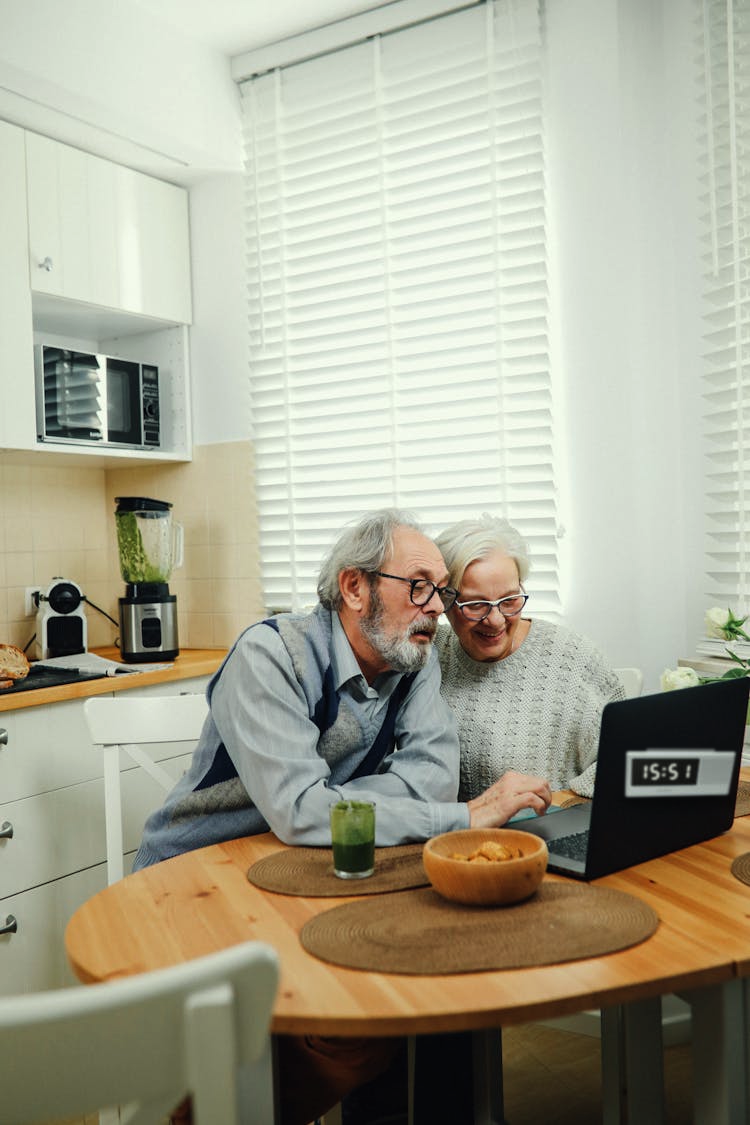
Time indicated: 15:51
